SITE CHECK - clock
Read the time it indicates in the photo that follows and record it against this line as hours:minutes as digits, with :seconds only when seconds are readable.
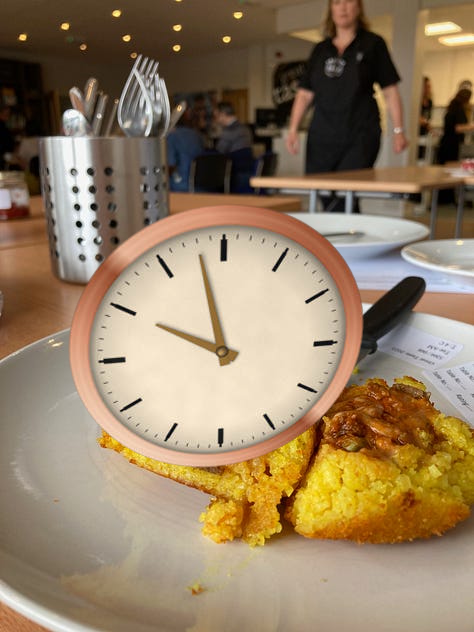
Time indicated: 9:58
